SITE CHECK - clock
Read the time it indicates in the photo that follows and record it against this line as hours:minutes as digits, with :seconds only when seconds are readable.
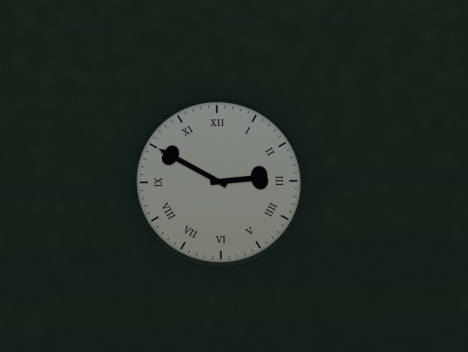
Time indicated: 2:50
